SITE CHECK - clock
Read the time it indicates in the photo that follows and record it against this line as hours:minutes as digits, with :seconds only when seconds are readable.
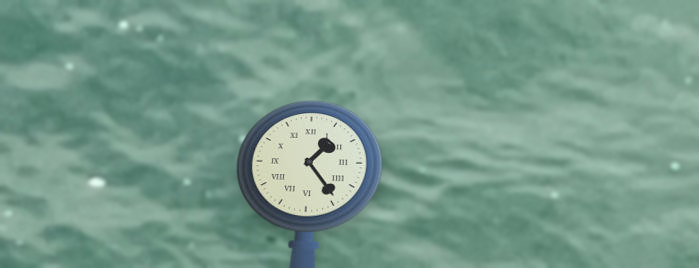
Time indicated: 1:24
